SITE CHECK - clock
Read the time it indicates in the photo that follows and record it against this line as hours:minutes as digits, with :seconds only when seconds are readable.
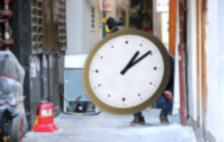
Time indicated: 1:09
